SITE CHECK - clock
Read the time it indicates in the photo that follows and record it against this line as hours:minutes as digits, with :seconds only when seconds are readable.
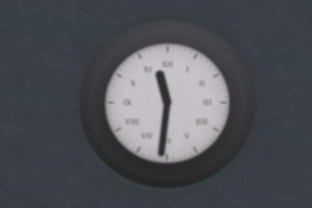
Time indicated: 11:31
